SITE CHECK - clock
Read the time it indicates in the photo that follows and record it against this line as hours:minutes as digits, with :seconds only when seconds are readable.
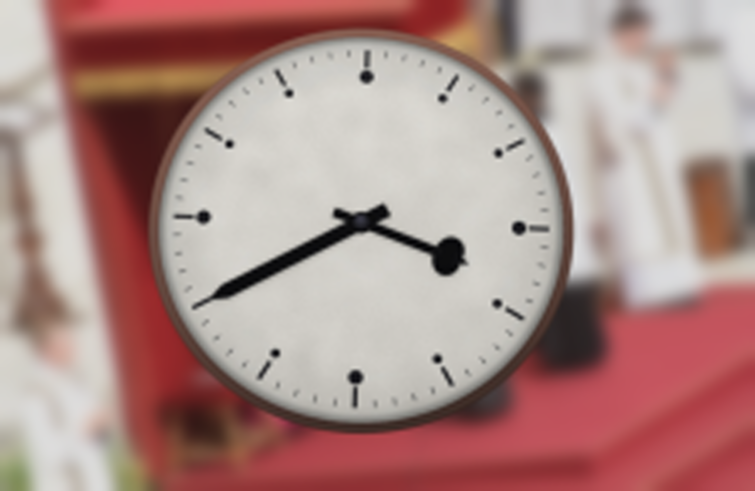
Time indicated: 3:40
